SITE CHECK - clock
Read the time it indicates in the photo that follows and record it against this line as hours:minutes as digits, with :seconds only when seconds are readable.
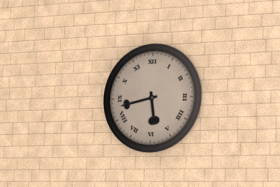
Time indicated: 5:43
